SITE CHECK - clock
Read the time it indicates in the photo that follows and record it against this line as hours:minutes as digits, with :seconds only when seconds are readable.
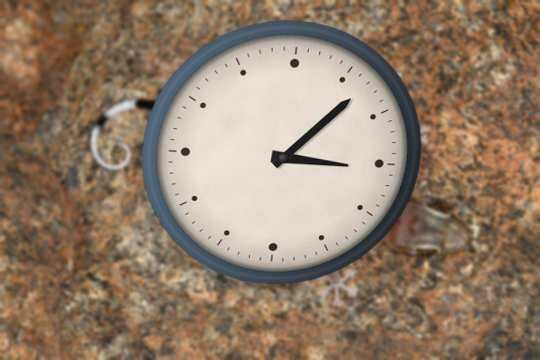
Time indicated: 3:07
